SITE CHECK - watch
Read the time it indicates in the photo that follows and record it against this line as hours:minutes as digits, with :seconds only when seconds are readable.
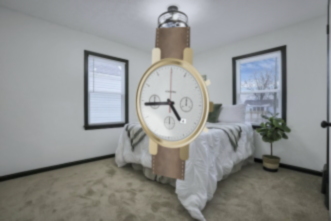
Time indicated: 4:44
